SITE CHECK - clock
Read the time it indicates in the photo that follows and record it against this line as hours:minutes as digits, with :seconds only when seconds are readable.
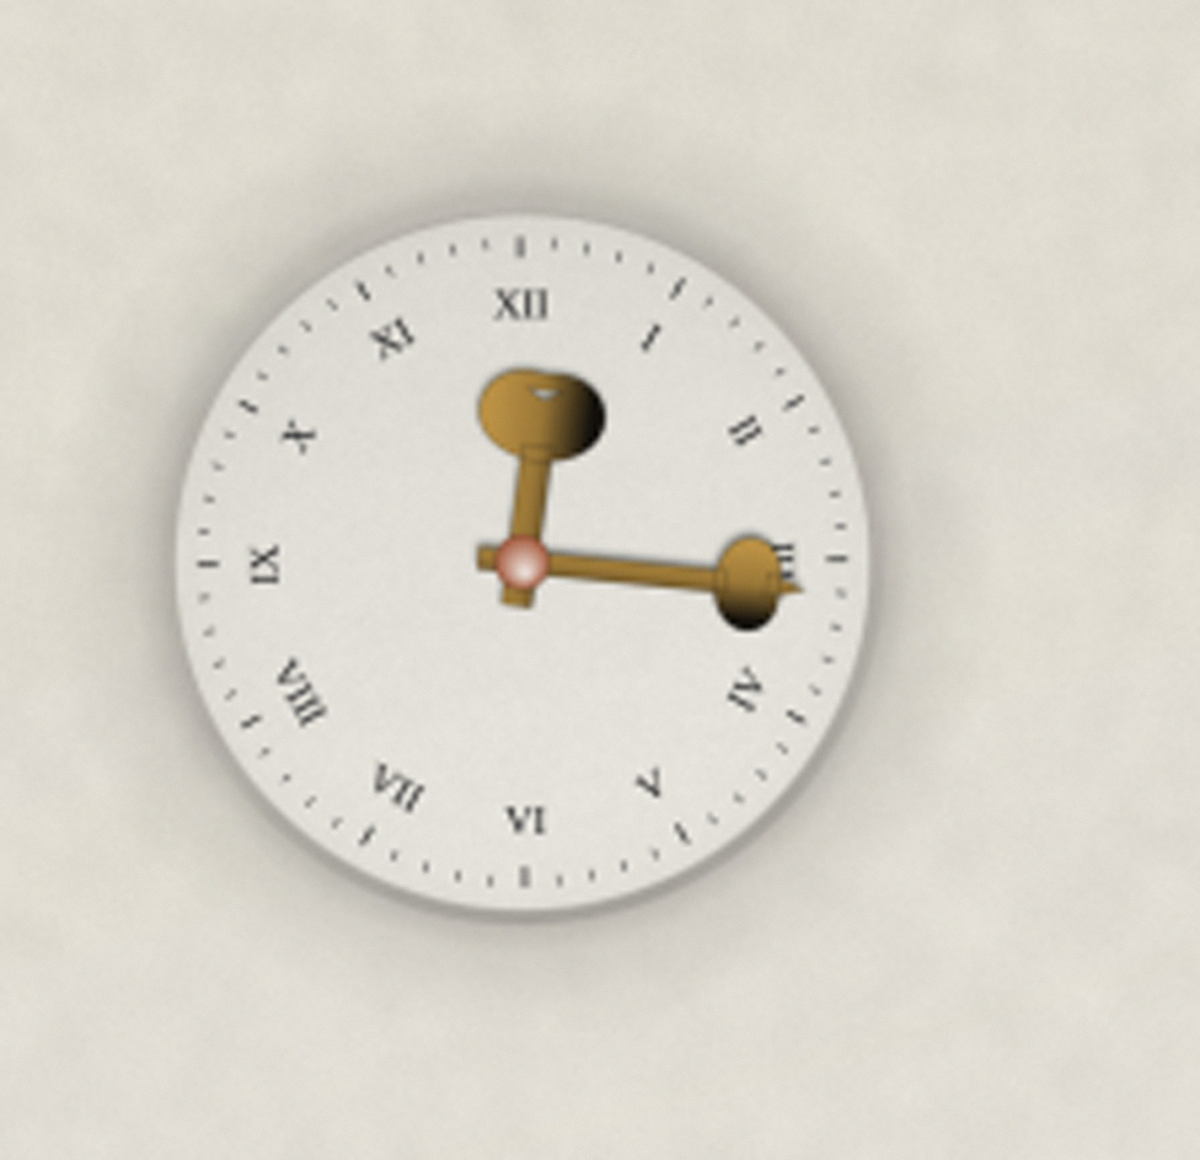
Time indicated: 12:16
